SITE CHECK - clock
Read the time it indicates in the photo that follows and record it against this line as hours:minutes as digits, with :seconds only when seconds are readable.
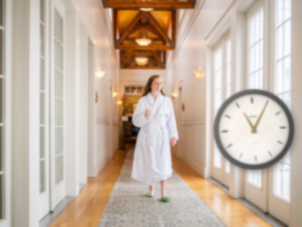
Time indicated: 11:05
